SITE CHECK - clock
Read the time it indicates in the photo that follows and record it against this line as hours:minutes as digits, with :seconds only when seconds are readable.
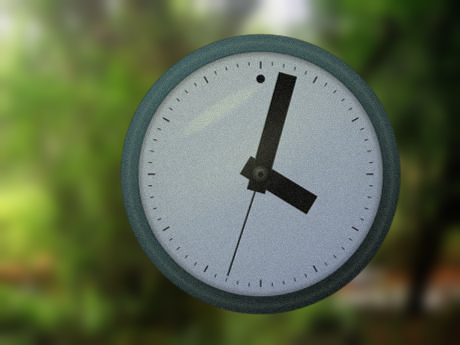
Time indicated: 4:02:33
